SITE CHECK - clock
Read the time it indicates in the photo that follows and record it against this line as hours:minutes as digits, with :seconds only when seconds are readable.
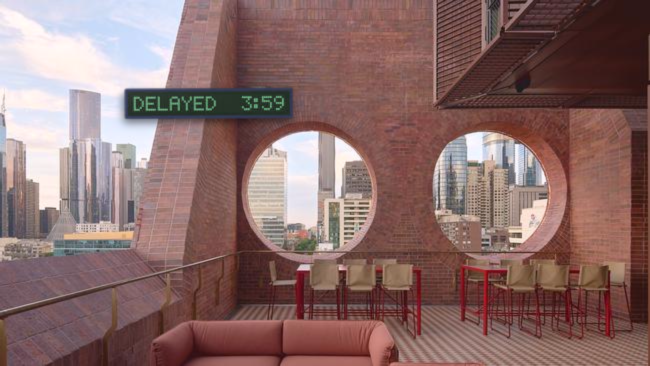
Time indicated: 3:59
